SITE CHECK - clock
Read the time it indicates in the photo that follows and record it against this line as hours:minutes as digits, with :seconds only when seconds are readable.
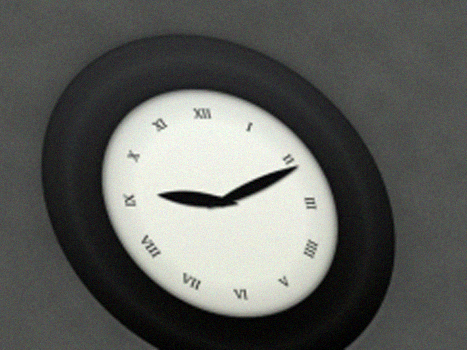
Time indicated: 9:11
